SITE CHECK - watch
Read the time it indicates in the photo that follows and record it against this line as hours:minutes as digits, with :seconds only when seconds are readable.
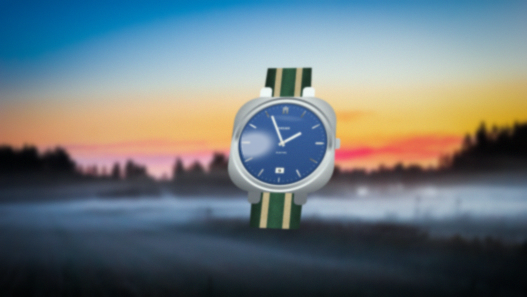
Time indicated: 1:56
